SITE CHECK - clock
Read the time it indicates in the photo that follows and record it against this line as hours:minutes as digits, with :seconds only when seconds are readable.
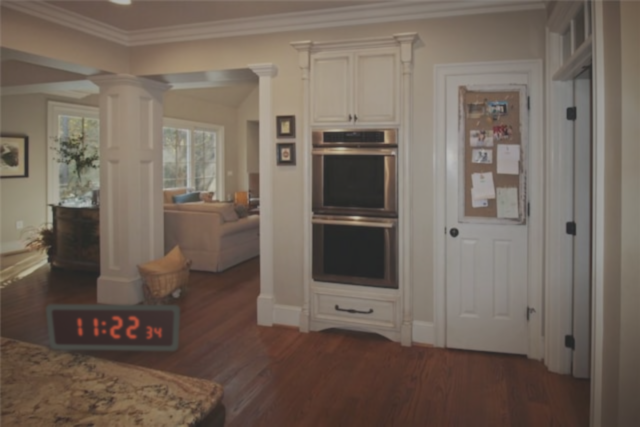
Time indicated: 11:22:34
